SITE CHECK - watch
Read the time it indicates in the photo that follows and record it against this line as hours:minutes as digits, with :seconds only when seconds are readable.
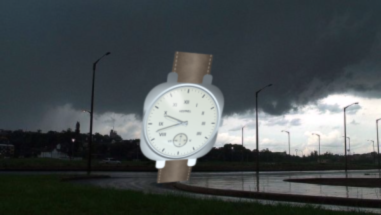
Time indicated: 9:42
